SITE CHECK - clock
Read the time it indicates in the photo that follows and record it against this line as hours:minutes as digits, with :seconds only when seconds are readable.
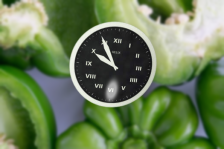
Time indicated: 9:55
